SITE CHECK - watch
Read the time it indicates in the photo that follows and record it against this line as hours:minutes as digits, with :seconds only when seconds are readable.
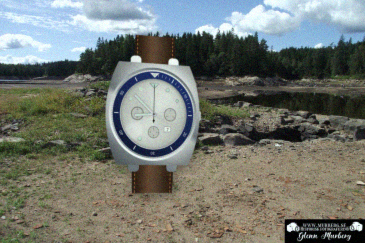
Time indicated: 8:52
